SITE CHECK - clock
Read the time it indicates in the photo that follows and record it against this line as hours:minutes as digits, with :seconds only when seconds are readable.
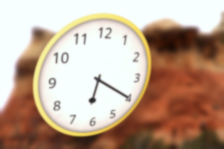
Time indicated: 6:20
